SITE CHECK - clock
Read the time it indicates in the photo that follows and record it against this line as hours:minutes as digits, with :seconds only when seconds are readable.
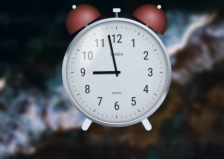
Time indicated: 8:58
